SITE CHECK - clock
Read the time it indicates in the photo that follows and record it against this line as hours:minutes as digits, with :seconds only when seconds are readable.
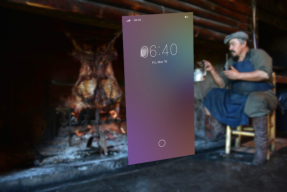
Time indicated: 6:40
